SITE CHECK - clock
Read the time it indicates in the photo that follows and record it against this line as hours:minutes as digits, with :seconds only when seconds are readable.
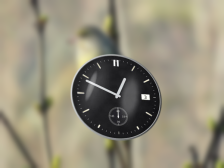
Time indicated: 12:49
